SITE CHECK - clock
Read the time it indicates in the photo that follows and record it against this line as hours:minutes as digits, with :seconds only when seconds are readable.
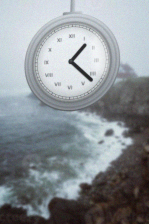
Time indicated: 1:22
